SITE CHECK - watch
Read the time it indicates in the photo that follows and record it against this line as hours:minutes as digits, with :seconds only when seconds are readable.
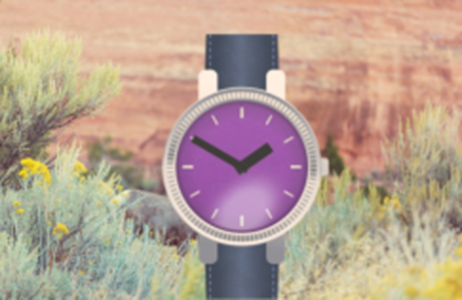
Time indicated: 1:50
